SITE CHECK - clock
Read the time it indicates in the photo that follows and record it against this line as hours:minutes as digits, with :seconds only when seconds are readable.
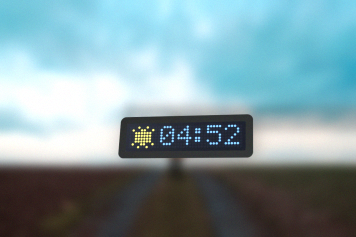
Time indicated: 4:52
